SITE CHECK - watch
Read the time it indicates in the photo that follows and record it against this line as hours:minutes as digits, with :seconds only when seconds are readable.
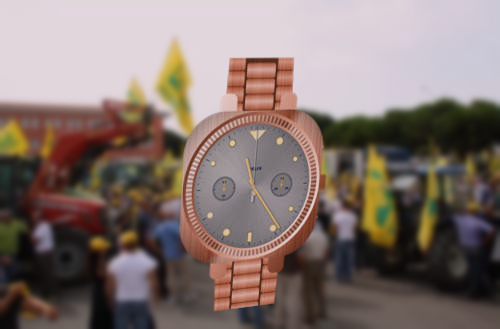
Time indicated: 11:24
